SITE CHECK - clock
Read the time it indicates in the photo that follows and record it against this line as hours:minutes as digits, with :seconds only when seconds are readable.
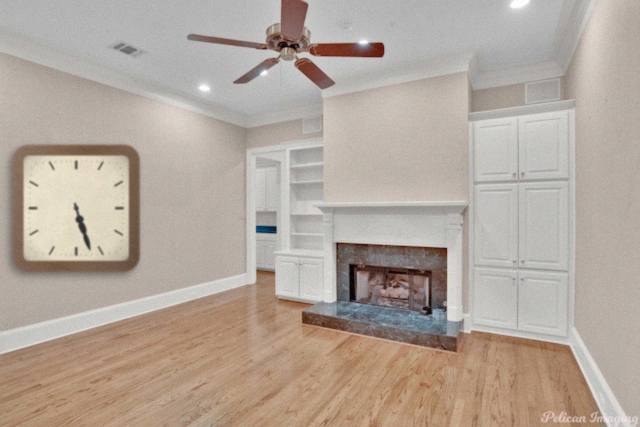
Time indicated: 5:27
